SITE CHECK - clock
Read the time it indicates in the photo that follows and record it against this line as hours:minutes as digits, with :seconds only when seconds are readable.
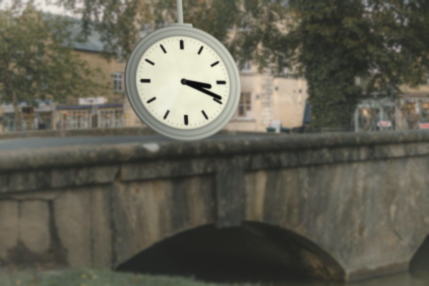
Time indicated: 3:19
